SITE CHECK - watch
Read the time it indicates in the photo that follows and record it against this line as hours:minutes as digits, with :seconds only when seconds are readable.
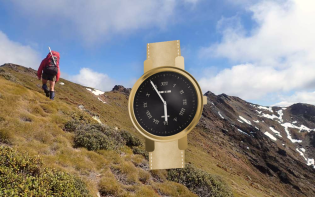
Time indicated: 5:55
